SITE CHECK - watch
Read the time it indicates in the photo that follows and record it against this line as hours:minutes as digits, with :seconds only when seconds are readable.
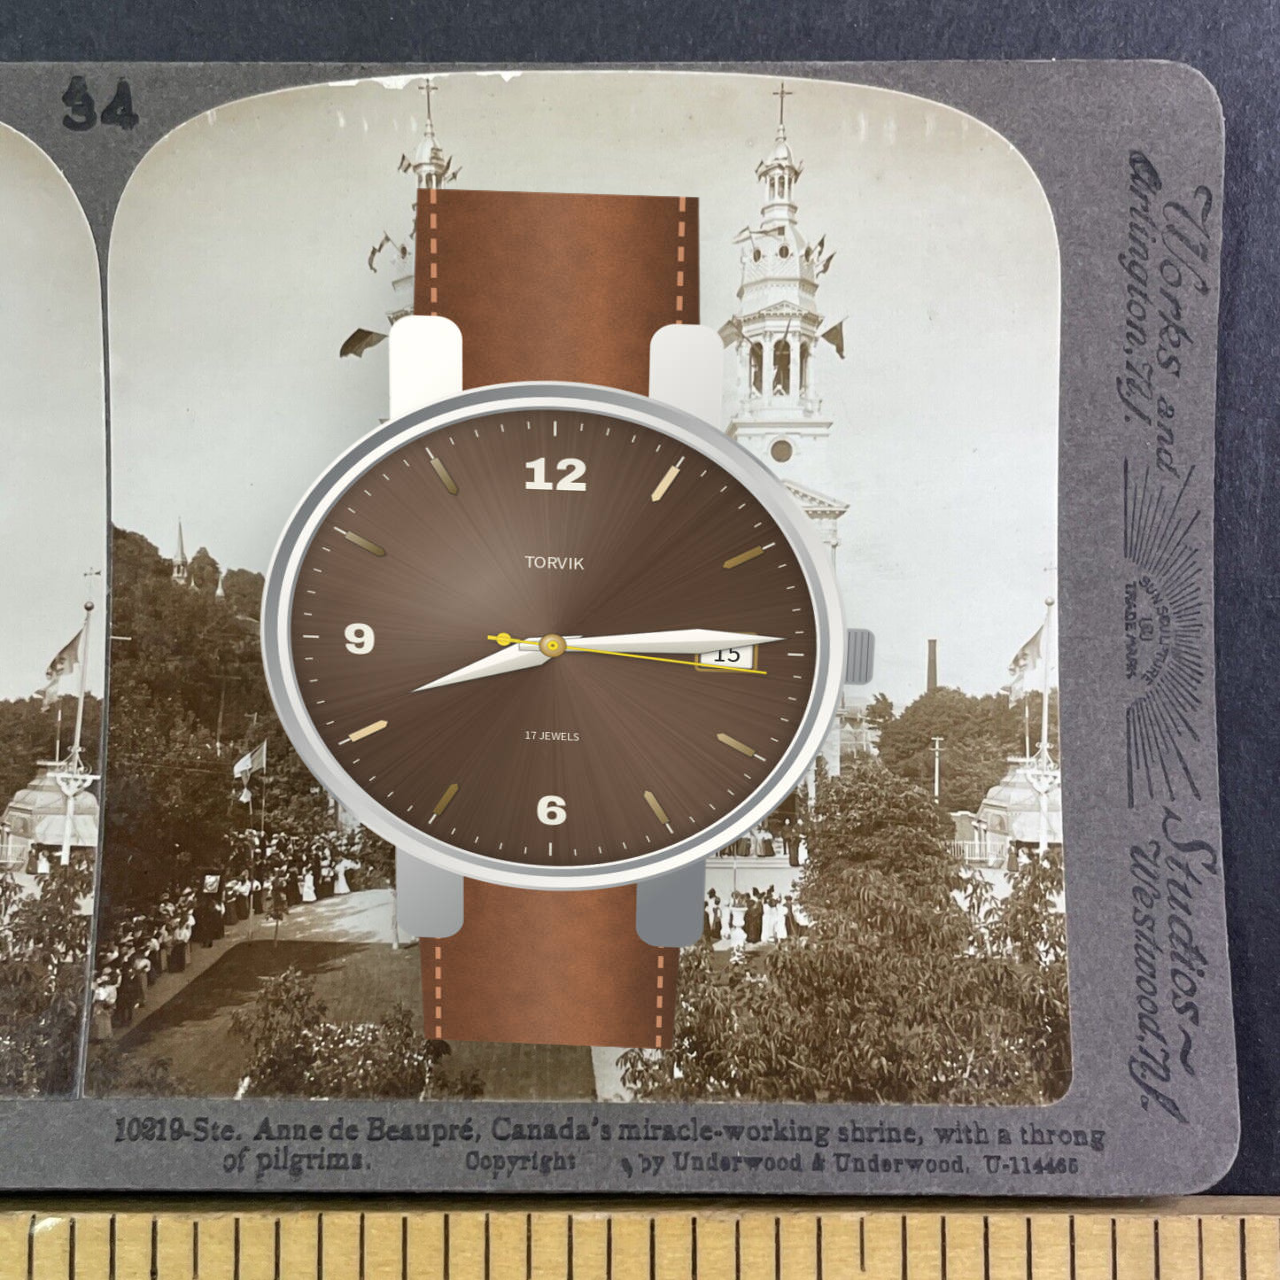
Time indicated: 8:14:16
